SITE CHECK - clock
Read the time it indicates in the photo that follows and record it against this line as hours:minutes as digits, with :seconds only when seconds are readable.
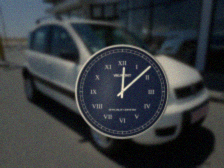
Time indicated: 12:08
